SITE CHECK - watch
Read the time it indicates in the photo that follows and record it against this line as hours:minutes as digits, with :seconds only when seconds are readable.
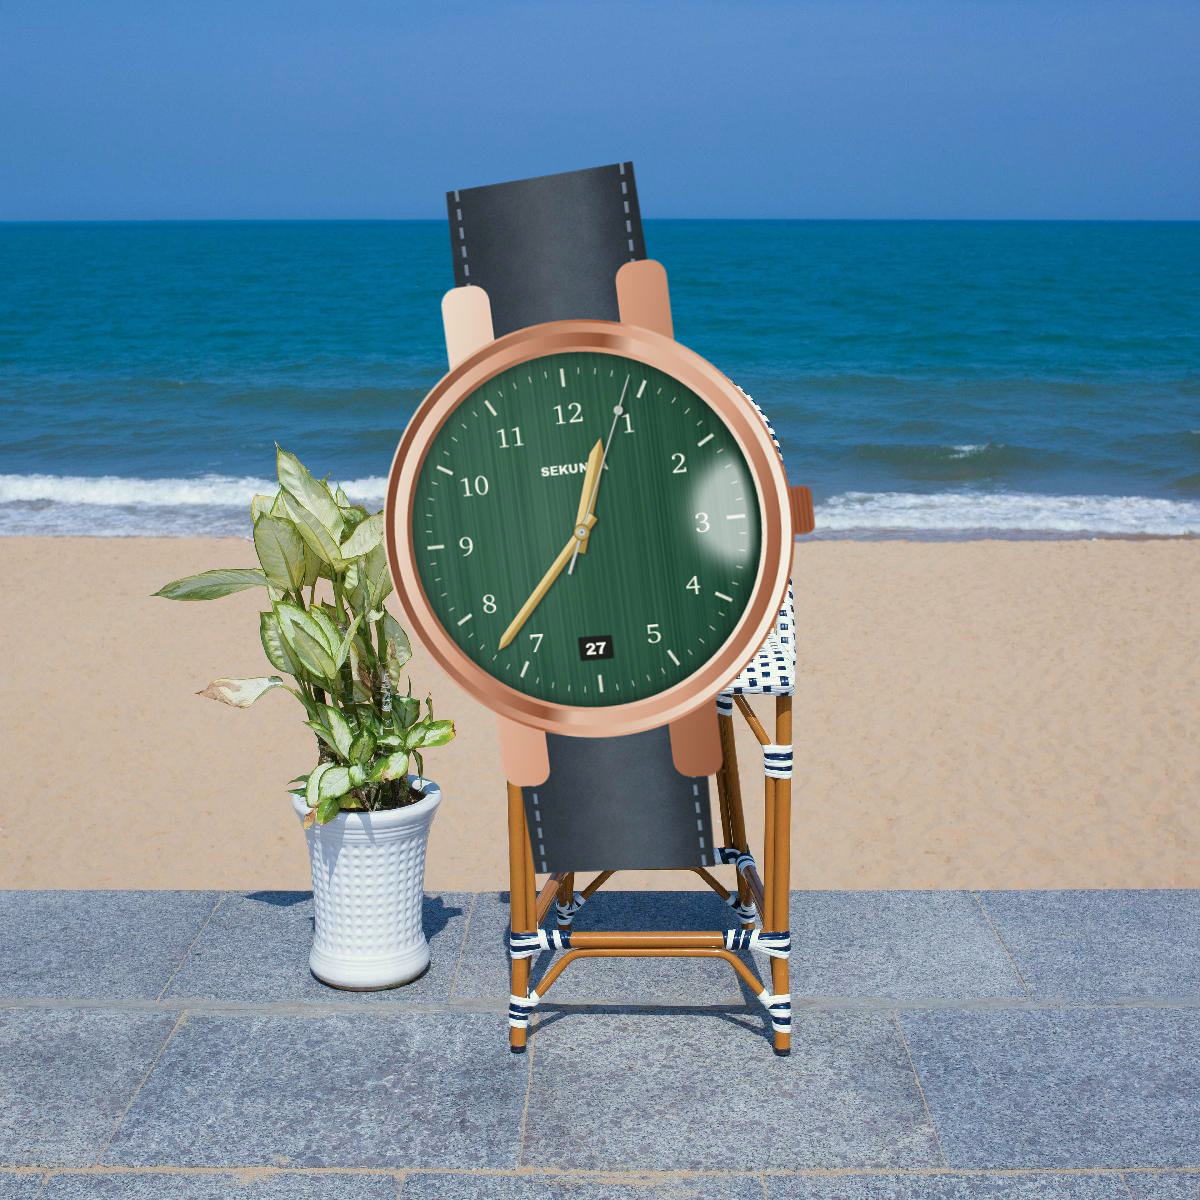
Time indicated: 12:37:04
